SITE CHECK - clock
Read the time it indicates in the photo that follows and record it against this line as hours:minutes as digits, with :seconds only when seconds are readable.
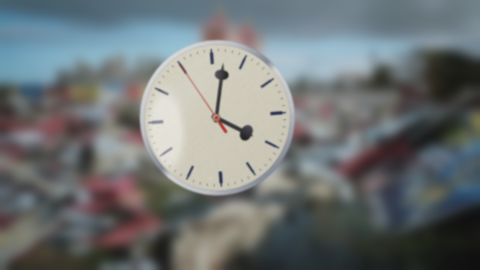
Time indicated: 4:01:55
